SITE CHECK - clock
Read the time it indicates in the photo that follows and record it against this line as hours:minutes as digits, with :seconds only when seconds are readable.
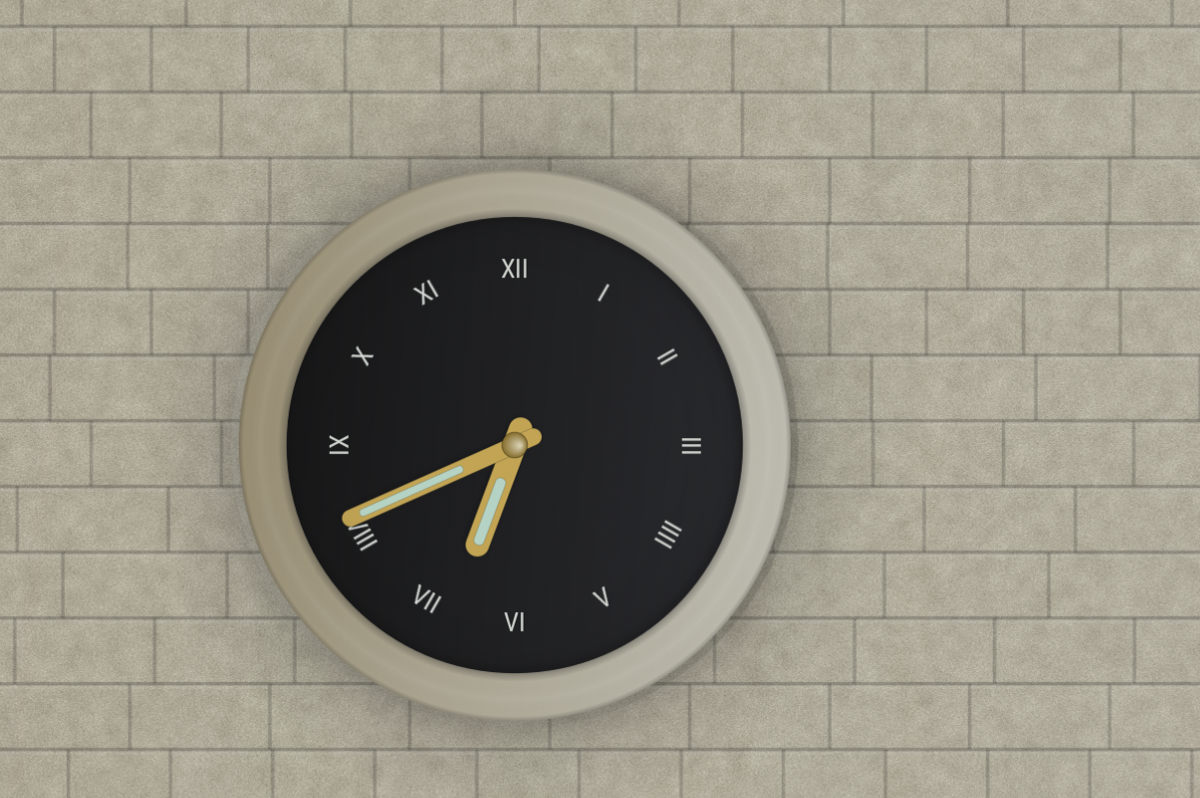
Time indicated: 6:41
